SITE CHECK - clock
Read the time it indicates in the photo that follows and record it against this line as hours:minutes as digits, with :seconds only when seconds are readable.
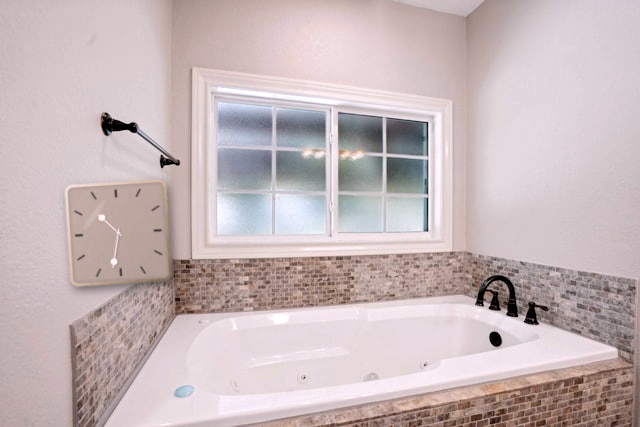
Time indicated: 10:32
